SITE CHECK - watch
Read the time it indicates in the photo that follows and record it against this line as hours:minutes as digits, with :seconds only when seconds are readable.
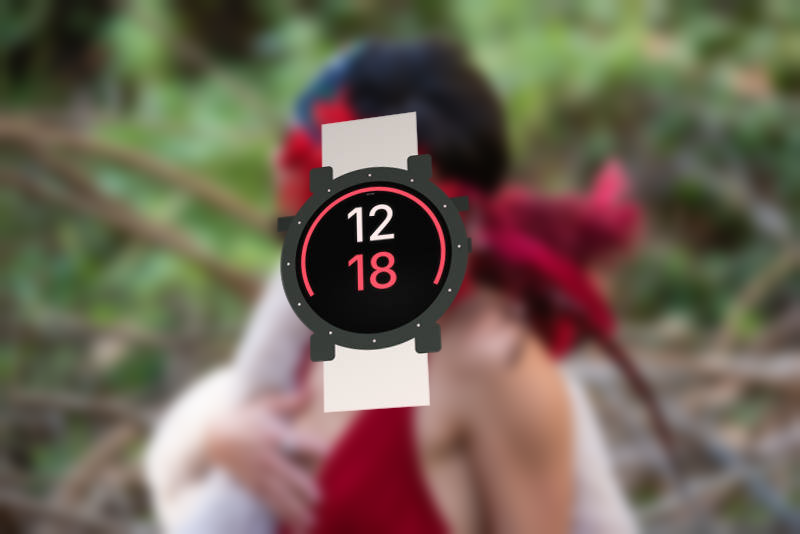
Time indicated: 12:18
